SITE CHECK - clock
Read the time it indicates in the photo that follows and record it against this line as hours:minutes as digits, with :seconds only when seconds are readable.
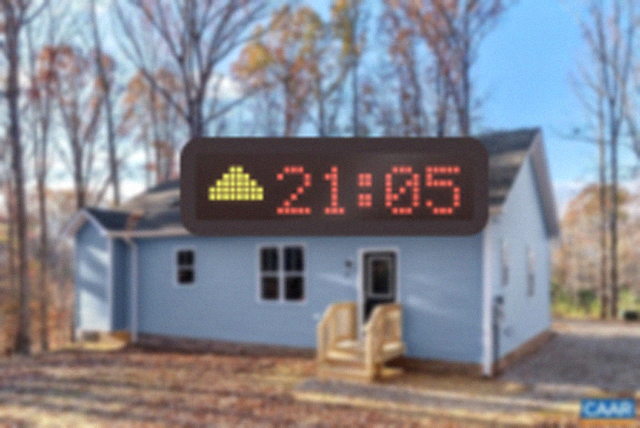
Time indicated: 21:05
